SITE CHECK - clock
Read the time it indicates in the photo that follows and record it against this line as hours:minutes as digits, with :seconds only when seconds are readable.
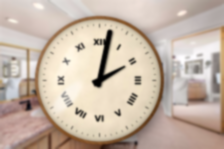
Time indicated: 2:02
